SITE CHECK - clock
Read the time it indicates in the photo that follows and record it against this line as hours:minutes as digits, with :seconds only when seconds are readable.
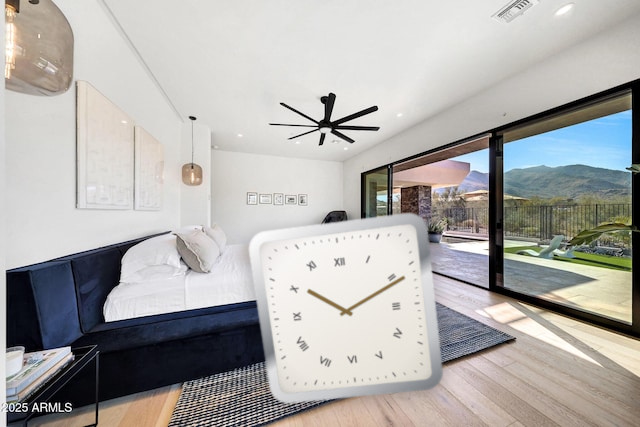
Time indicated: 10:11
